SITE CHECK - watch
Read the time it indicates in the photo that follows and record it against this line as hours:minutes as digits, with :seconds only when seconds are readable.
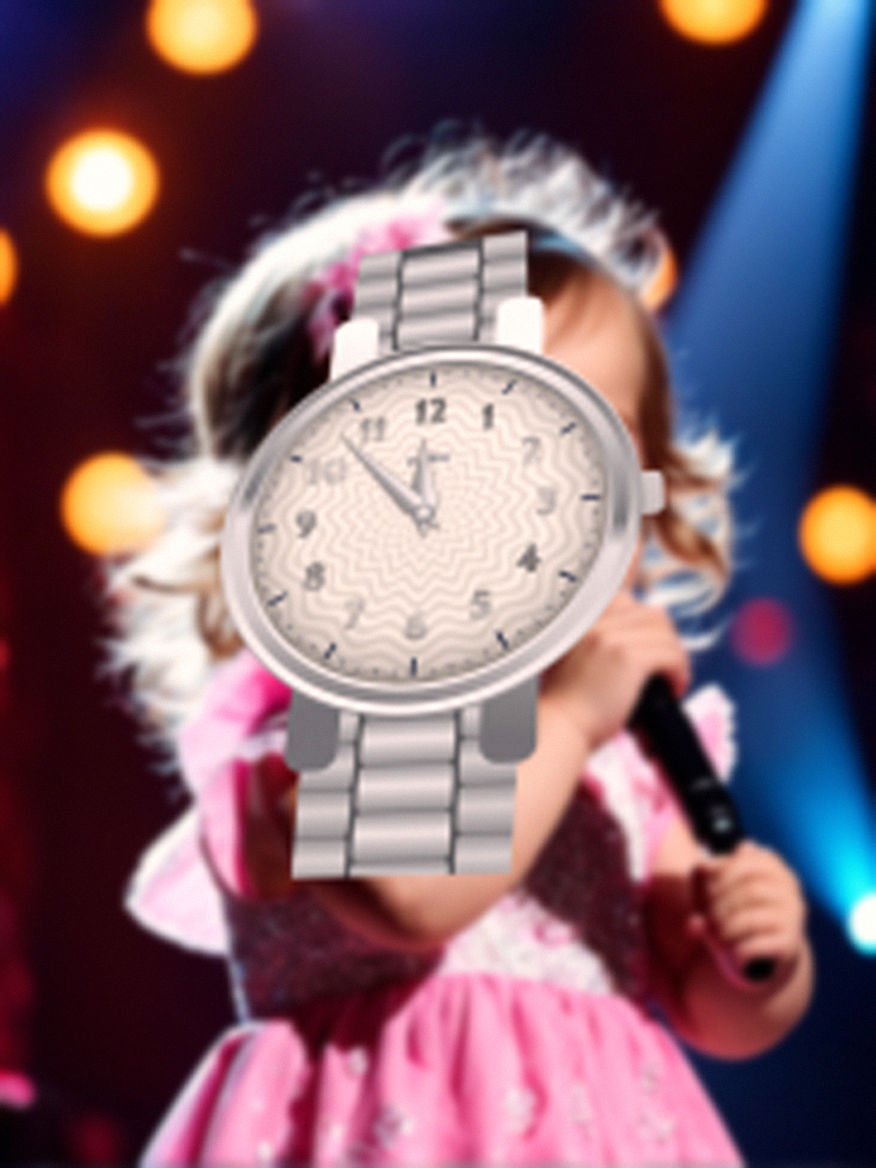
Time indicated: 11:53
